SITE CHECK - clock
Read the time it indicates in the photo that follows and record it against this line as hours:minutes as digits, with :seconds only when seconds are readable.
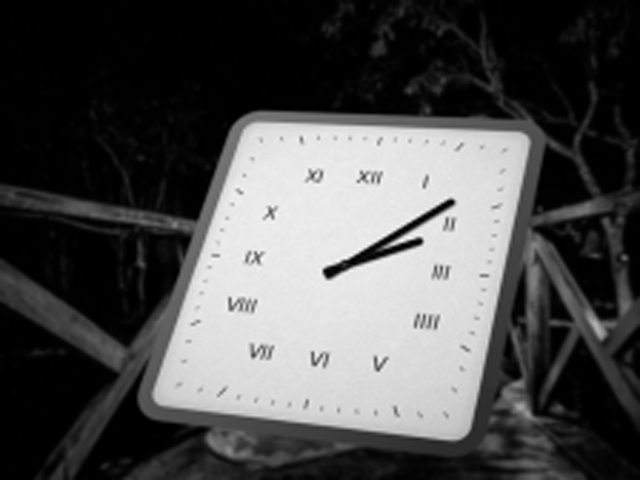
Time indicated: 2:08
